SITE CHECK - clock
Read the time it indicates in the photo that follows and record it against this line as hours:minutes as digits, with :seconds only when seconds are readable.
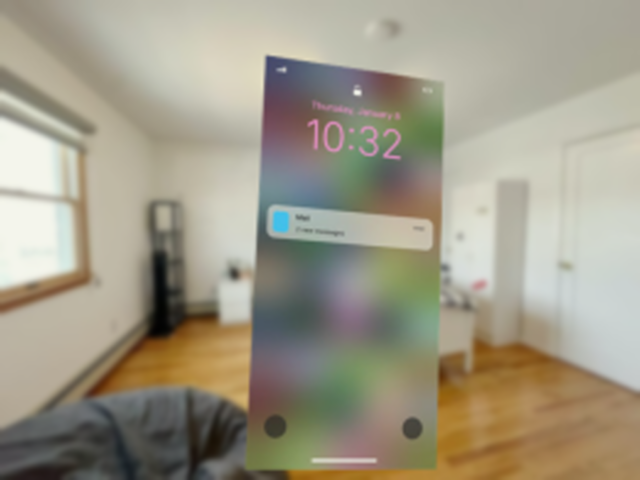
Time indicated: 10:32
